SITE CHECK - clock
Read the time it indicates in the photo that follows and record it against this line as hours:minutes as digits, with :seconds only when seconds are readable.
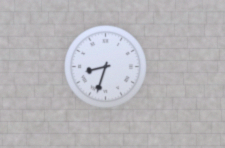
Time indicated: 8:33
